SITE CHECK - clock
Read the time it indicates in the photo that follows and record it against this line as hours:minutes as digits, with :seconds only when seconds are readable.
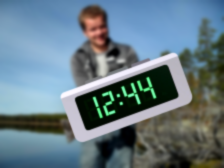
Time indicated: 12:44
